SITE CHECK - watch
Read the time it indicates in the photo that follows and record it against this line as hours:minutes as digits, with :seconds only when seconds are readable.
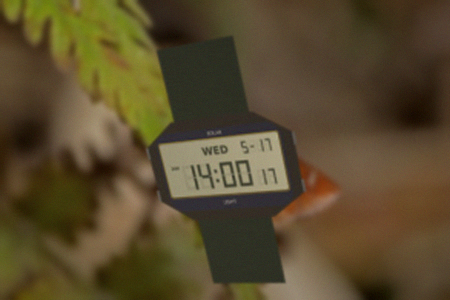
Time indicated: 14:00:17
